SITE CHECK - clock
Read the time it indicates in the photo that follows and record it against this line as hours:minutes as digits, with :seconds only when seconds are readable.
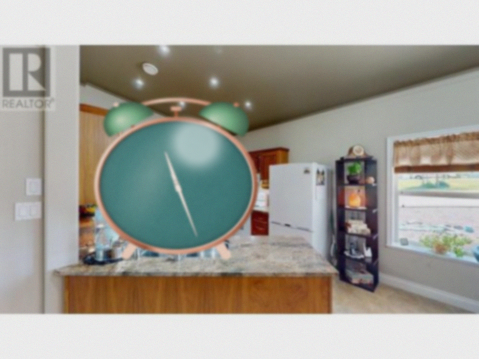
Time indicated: 11:27
